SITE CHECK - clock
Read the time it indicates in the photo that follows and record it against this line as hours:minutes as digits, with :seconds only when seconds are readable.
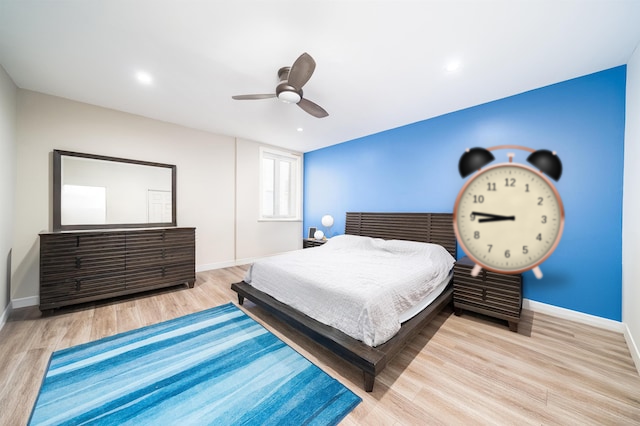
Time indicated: 8:46
